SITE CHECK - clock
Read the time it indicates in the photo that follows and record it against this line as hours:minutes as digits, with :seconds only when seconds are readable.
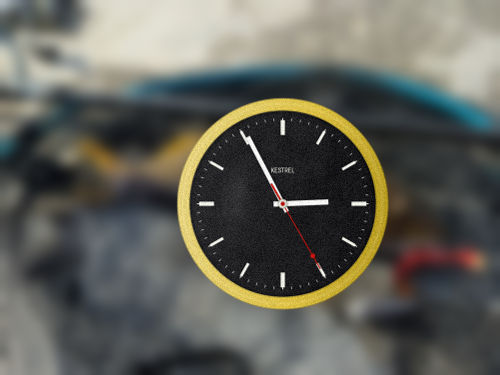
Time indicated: 2:55:25
